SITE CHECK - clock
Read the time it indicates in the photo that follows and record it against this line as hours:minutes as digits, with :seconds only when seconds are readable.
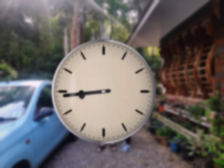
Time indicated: 8:44
